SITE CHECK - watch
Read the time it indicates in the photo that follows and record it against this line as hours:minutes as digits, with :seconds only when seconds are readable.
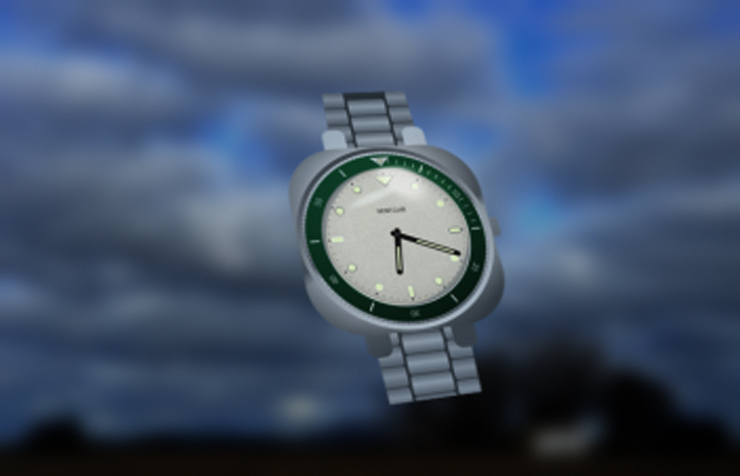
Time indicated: 6:19
